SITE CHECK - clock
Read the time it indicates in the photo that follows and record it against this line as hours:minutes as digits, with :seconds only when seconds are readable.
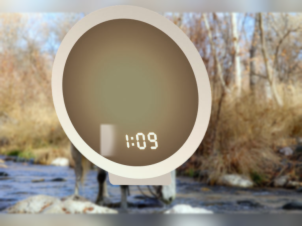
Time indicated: 1:09
